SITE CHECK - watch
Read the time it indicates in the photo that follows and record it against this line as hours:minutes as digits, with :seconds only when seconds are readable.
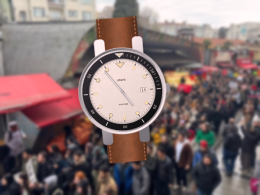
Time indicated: 4:54
